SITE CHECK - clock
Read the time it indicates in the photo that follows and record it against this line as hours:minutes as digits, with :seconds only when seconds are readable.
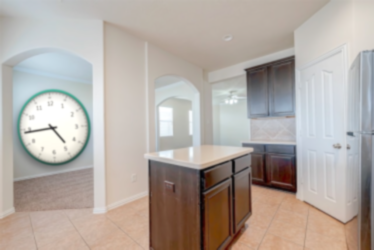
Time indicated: 4:44
